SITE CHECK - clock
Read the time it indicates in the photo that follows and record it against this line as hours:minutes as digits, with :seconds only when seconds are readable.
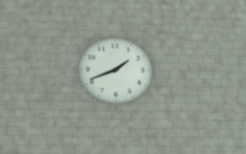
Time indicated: 1:41
